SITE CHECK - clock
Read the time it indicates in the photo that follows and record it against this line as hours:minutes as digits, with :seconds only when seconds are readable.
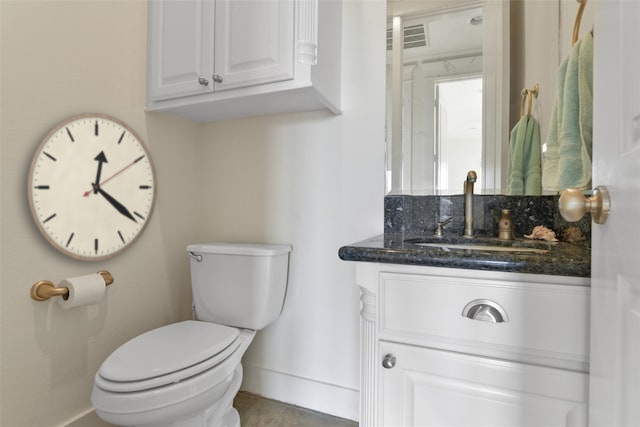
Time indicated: 12:21:10
